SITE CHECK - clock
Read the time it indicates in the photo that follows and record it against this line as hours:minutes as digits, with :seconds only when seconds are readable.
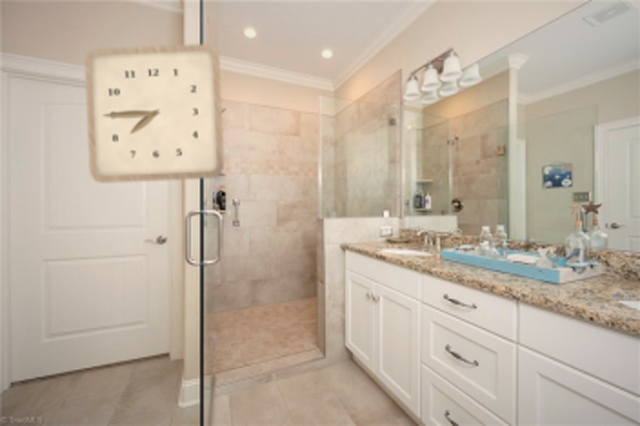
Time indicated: 7:45
